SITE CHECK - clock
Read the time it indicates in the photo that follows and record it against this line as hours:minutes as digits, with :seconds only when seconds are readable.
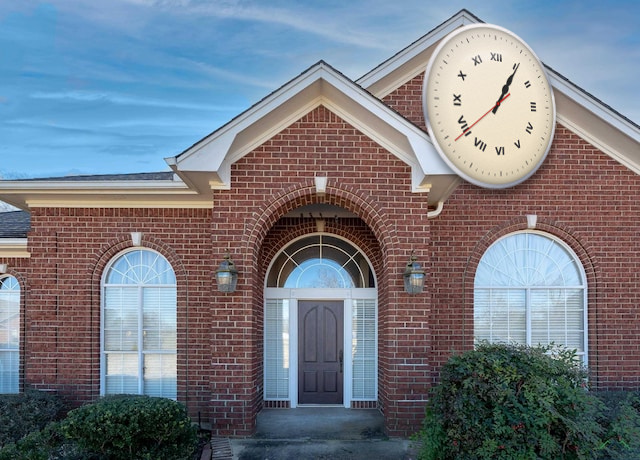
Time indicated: 1:05:39
